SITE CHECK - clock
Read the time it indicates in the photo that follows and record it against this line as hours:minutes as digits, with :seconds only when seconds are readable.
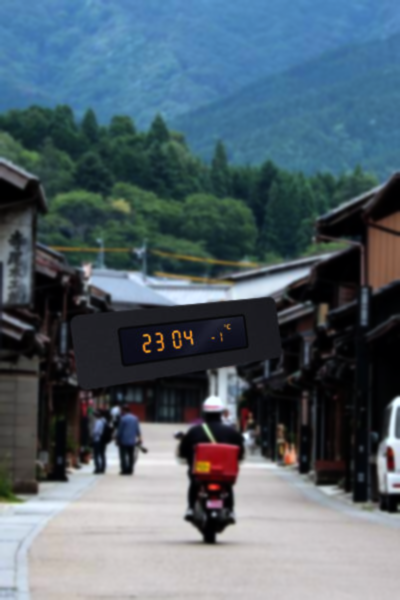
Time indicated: 23:04
